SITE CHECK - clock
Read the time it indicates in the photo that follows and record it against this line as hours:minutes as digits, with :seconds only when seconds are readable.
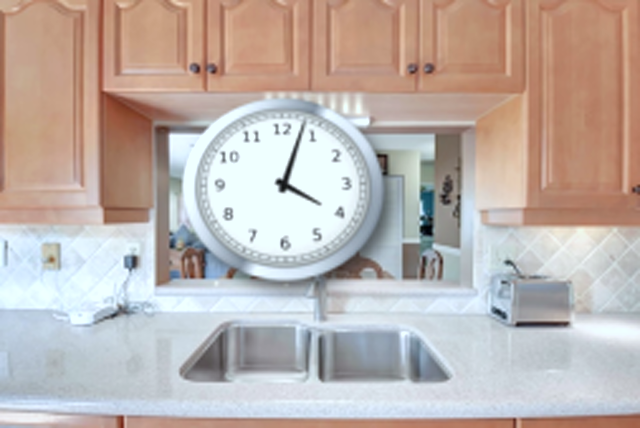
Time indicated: 4:03
